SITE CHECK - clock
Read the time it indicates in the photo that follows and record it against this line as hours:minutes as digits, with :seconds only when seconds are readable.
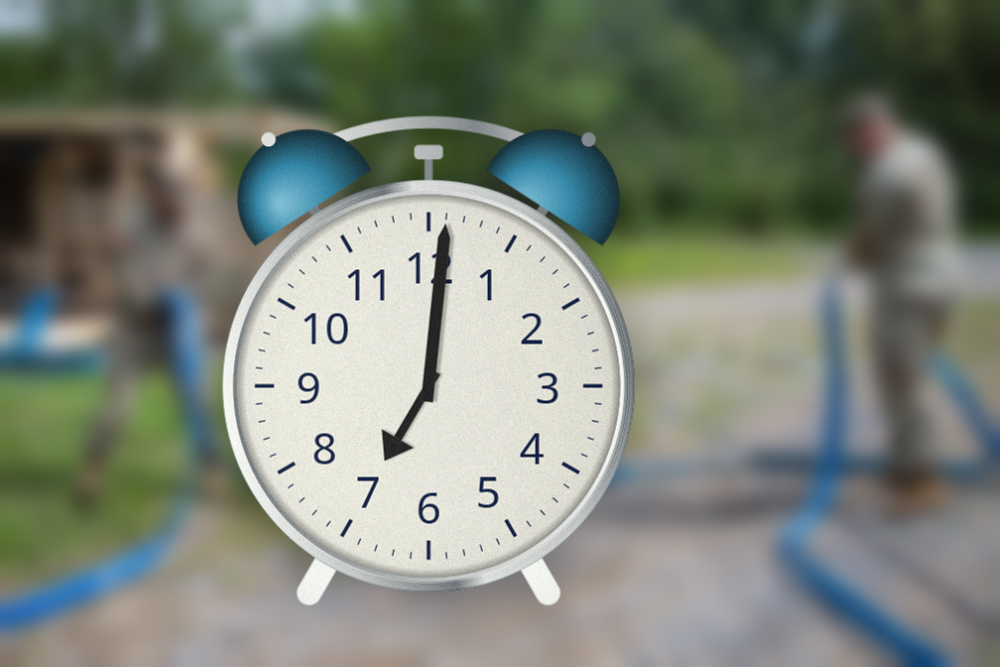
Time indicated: 7:01
